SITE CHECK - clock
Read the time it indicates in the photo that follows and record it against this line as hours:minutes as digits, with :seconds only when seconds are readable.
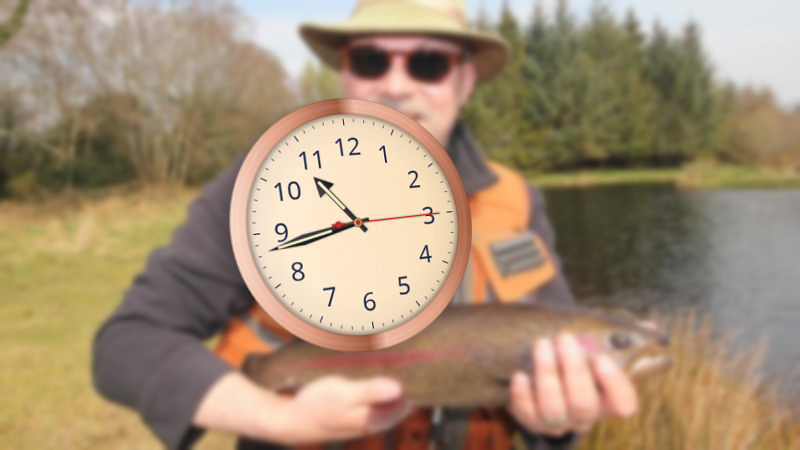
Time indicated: 10:43:15
